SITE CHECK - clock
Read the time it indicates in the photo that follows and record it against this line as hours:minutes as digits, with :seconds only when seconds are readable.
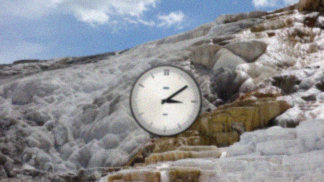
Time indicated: 3:09
